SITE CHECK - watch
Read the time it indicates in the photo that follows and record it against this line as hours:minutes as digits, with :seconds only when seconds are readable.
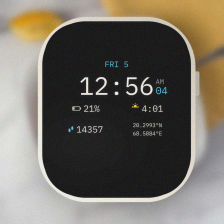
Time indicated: 12:56:04
